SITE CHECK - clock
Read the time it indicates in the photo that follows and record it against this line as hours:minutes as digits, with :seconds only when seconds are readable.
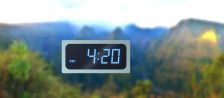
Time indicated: 4:20
